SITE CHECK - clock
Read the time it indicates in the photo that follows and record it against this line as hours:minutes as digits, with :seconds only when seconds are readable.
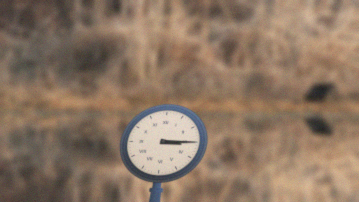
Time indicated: 3:15
